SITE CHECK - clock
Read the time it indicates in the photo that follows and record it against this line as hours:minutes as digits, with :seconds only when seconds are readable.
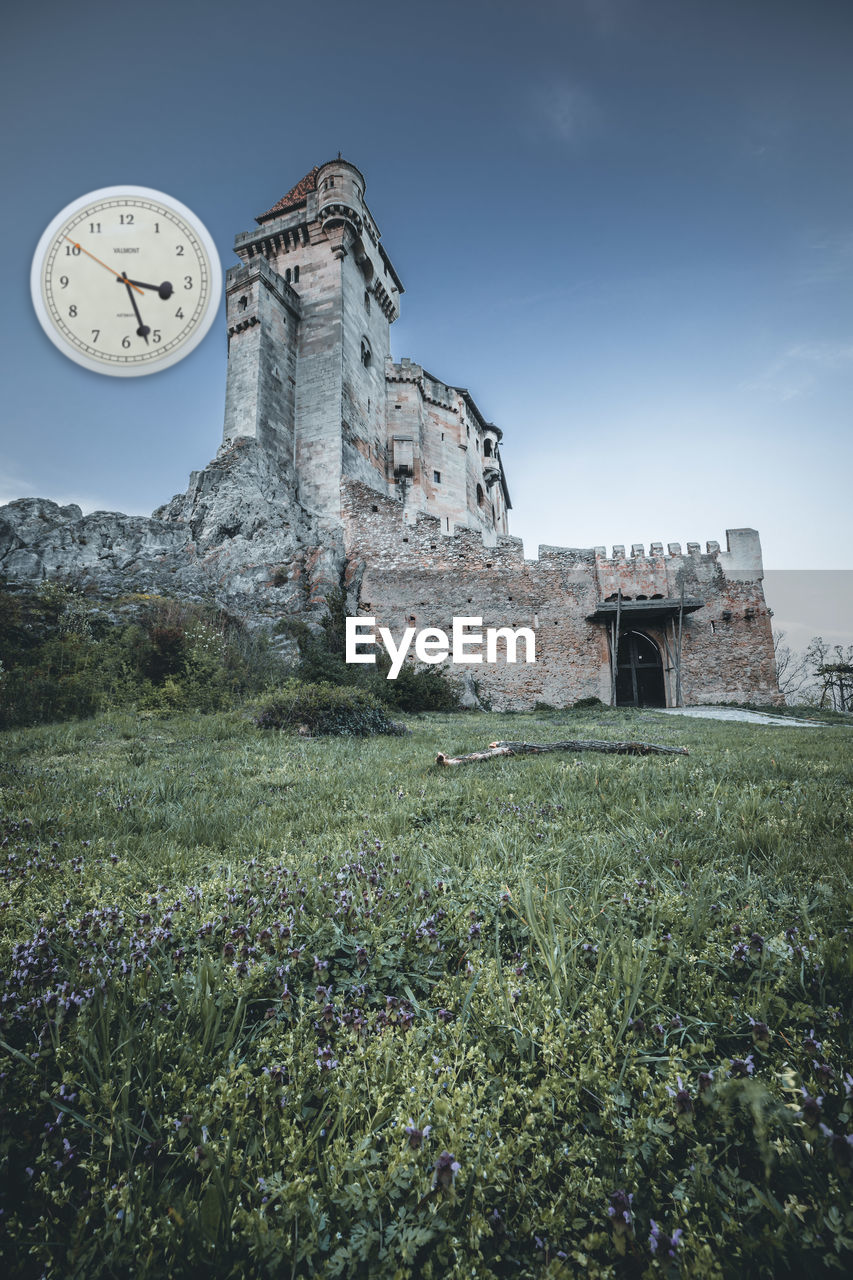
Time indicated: 3:26:51
